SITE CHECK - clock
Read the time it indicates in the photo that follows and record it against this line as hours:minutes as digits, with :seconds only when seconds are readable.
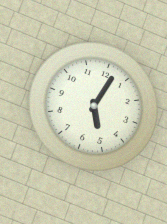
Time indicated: 5:02
